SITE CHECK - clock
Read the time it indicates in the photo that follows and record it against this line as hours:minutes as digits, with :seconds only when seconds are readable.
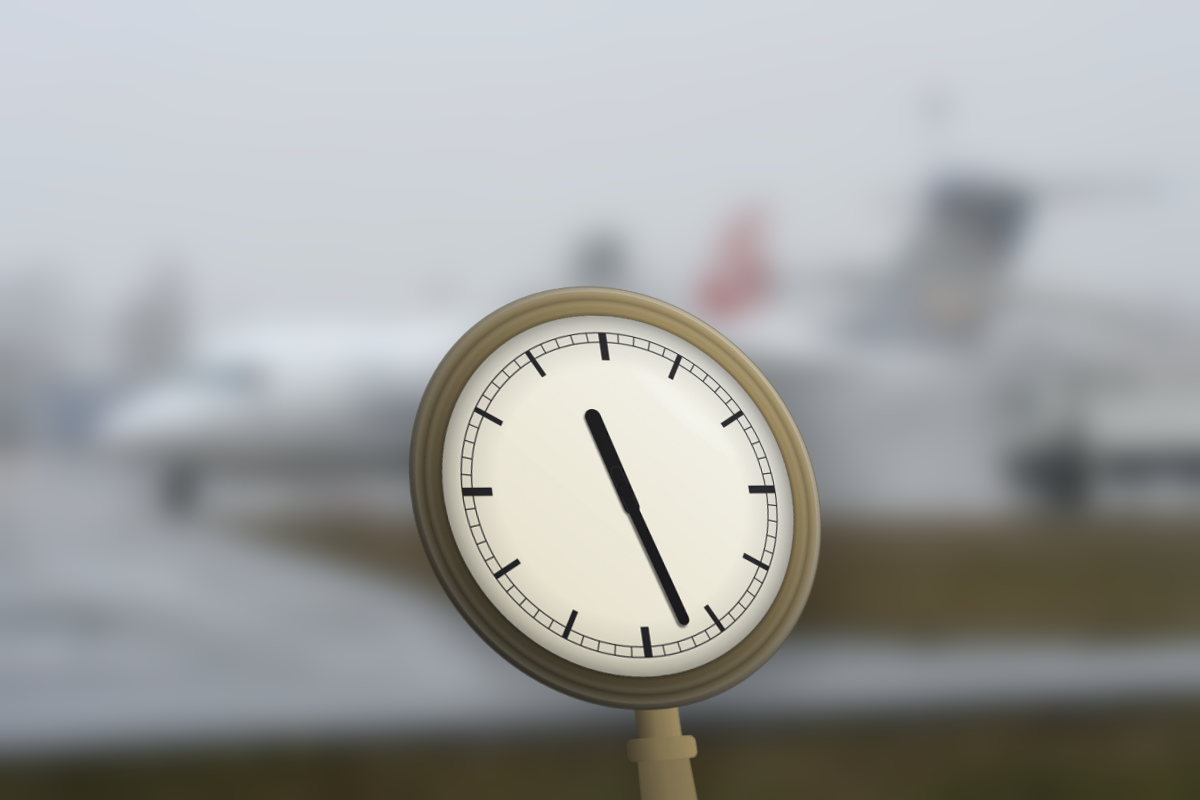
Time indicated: 11:27
